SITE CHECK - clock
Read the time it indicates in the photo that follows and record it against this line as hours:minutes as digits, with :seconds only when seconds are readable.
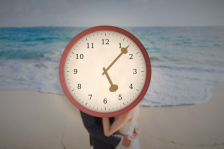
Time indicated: 5:07
